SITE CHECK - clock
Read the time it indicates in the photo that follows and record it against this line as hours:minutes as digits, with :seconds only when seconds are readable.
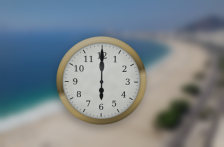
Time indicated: 6:00
